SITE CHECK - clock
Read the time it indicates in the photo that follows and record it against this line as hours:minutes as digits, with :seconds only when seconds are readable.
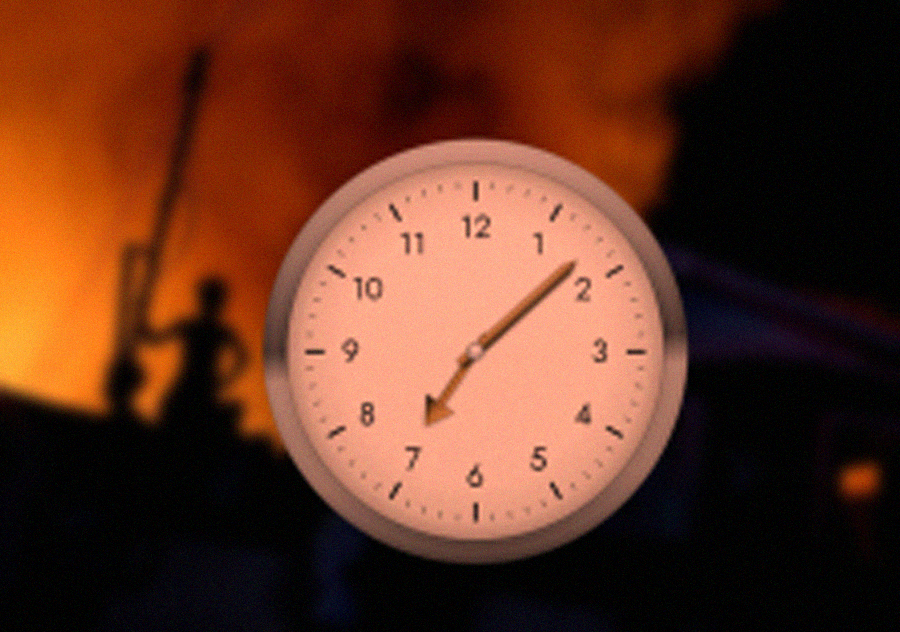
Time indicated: 7:08
